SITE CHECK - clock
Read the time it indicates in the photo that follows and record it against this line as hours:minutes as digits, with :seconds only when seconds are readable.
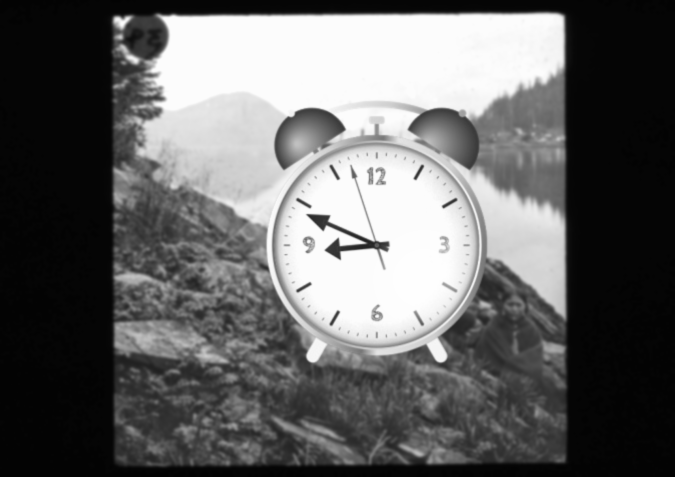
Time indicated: 8:48:57
